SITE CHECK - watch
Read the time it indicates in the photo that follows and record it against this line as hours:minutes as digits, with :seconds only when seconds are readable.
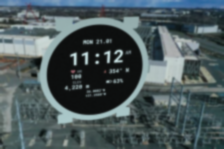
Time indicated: 11:12
